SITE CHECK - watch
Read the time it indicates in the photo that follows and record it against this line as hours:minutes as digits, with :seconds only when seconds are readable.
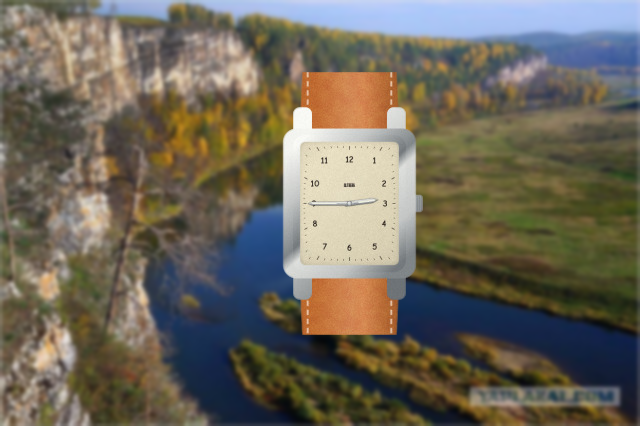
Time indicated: 2:45
